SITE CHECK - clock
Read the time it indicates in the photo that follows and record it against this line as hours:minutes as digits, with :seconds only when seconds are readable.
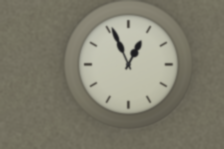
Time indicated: 12:56
